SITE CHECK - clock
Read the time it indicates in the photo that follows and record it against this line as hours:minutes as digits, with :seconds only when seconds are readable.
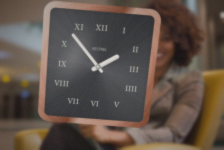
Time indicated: 1:53
